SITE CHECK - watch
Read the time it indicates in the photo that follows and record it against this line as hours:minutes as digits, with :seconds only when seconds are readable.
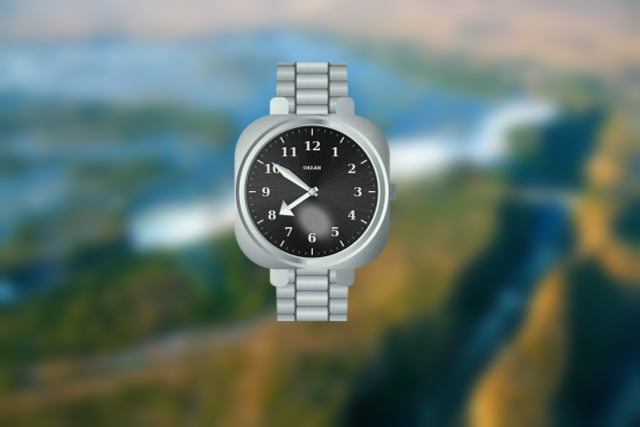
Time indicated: 7:51
